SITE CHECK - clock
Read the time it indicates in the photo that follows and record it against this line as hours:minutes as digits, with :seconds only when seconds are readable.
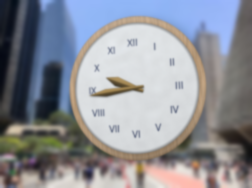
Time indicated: 9:44
